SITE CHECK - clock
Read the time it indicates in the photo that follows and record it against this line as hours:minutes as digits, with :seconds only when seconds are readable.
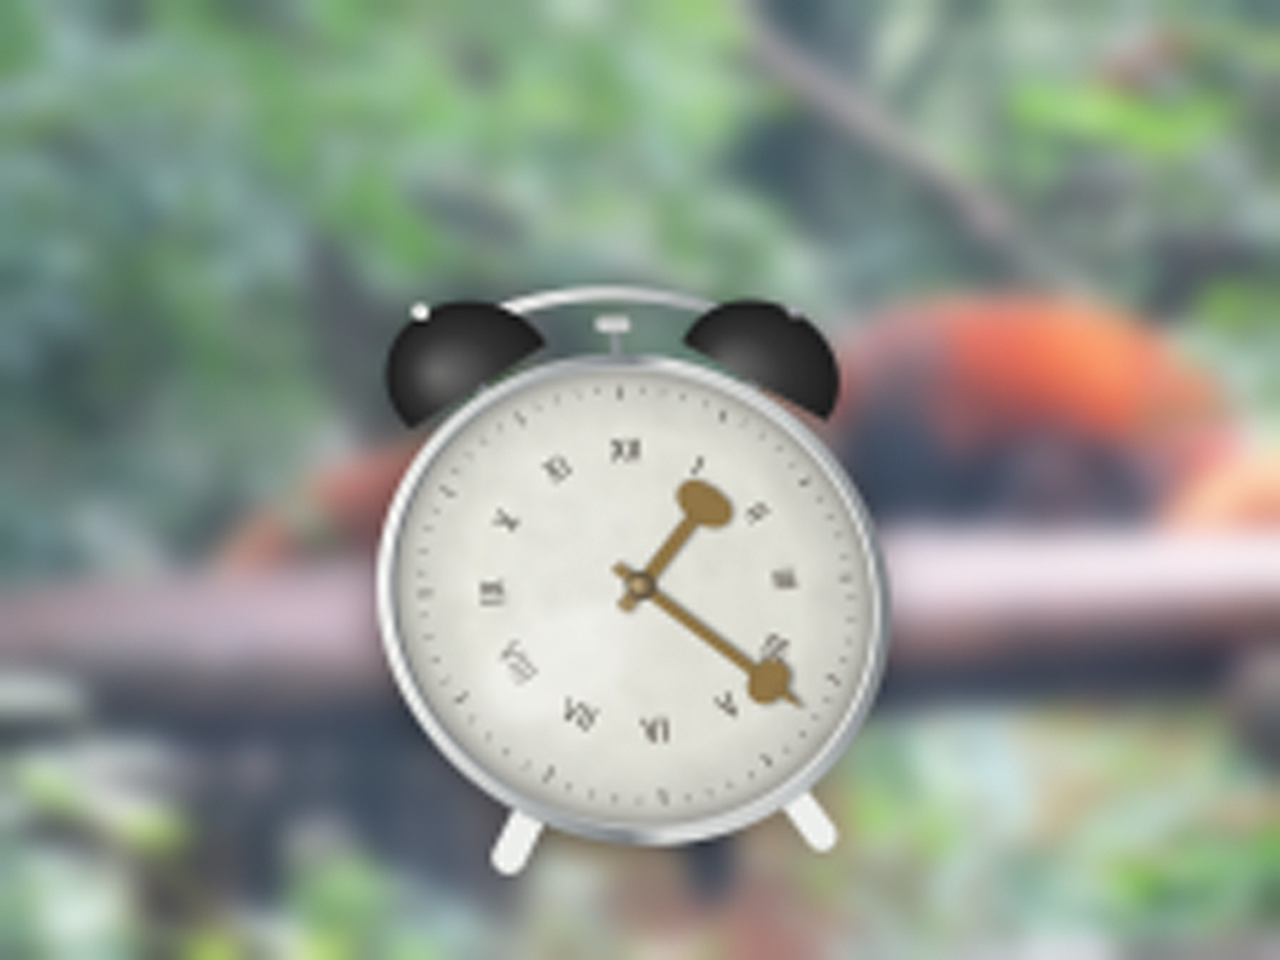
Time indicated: 1:22
